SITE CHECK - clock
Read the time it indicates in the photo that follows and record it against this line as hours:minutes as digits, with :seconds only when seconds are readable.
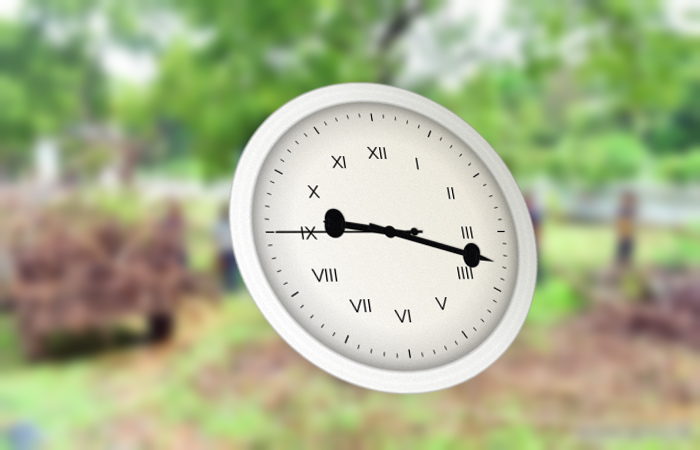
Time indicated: 9:17:45
